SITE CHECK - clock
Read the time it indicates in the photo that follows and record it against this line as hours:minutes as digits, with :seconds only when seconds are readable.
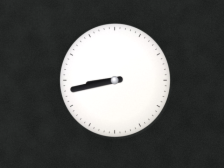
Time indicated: 8:43
